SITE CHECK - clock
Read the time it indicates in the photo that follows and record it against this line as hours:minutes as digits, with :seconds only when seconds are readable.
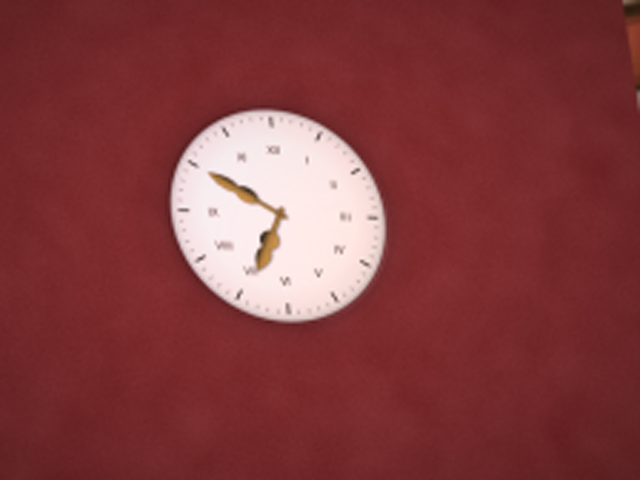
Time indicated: 6:50
